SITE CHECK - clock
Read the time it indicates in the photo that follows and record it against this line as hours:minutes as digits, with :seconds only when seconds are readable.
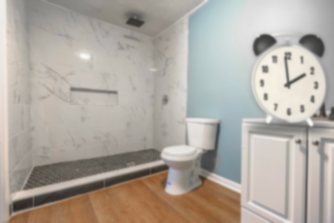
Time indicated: 1:59
